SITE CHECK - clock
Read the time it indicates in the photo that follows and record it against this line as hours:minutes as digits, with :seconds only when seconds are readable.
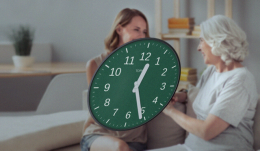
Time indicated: 12:26
